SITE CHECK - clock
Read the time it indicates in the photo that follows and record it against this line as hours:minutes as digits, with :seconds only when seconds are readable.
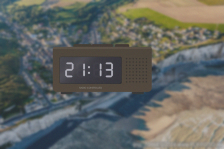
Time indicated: 21:13
